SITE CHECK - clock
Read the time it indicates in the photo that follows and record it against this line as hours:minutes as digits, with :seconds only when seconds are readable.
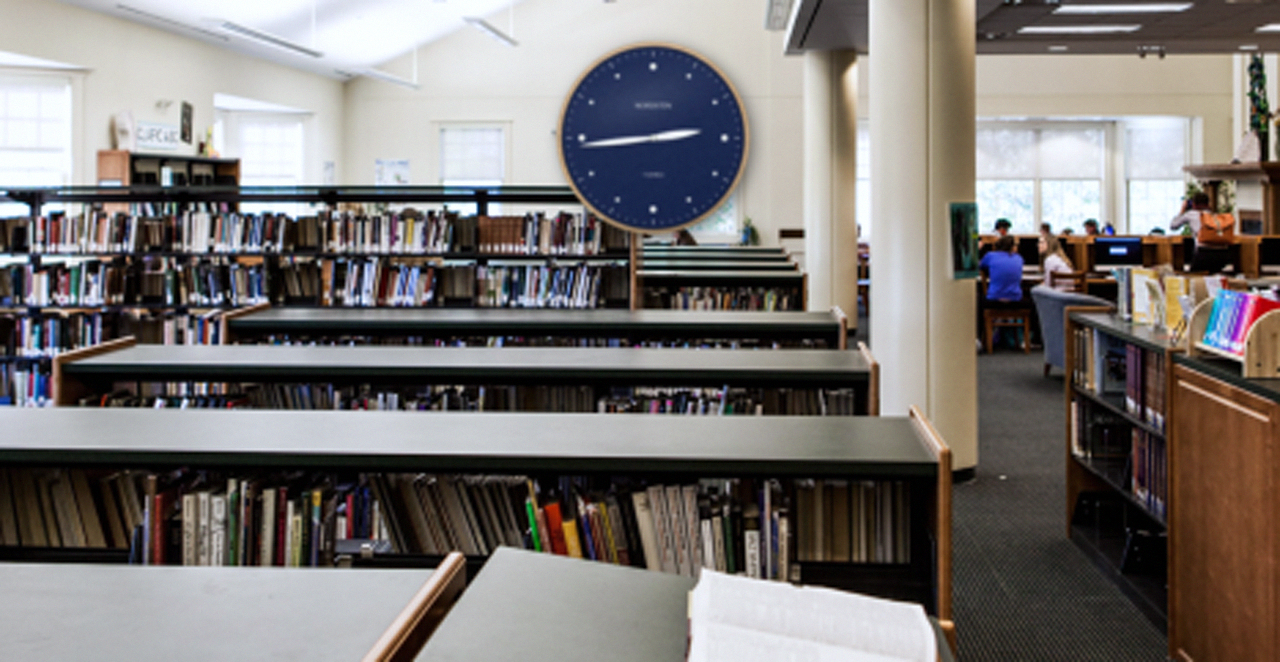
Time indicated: 2:44
